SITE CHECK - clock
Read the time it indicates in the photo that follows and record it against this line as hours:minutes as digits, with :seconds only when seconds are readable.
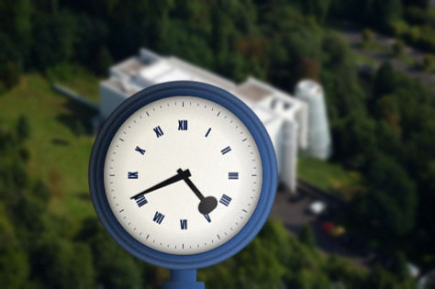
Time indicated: 4:41
